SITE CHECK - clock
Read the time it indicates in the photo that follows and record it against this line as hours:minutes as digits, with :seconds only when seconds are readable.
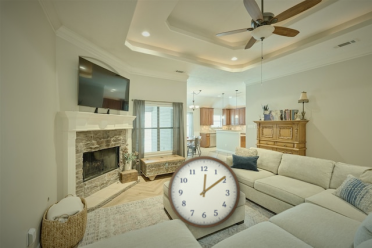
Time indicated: 12:09
